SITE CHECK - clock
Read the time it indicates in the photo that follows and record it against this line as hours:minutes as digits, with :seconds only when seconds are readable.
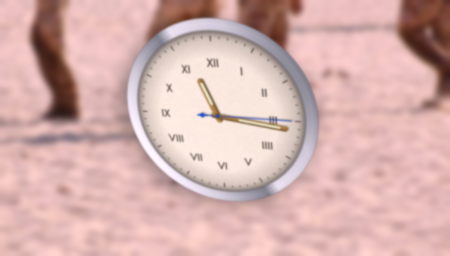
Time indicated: 11:16:15
